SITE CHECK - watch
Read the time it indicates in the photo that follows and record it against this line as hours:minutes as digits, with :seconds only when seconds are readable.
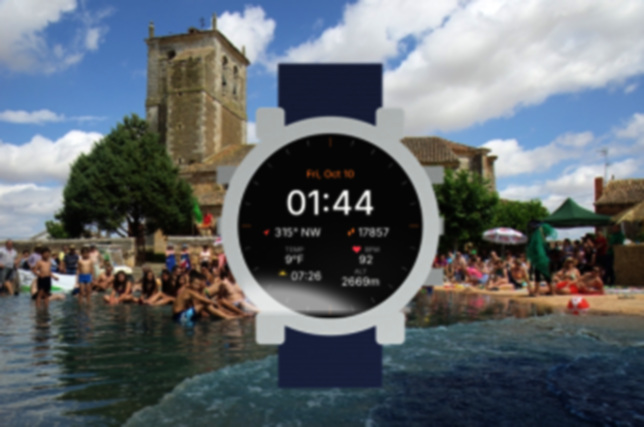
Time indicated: 1:44
